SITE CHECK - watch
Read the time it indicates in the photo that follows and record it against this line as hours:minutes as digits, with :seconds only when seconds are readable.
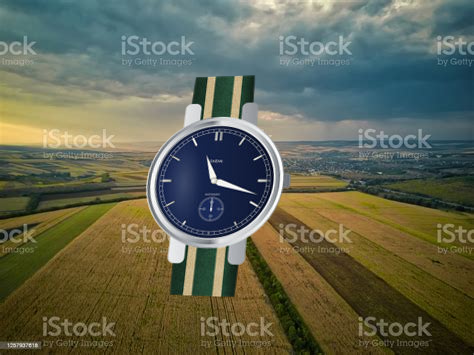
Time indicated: 11:18
